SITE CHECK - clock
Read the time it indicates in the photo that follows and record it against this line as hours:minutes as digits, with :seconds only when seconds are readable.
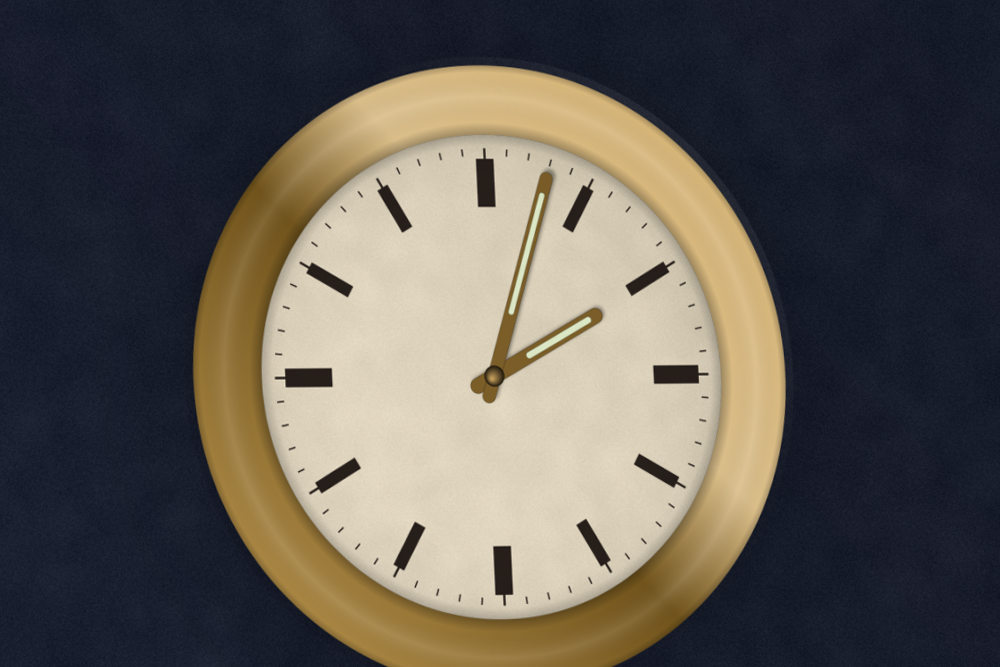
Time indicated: 2:03
